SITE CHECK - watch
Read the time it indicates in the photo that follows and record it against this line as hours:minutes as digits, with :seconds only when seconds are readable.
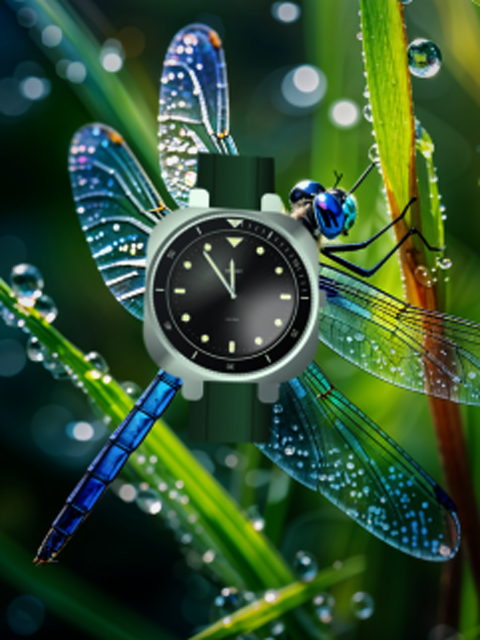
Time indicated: 11:54
